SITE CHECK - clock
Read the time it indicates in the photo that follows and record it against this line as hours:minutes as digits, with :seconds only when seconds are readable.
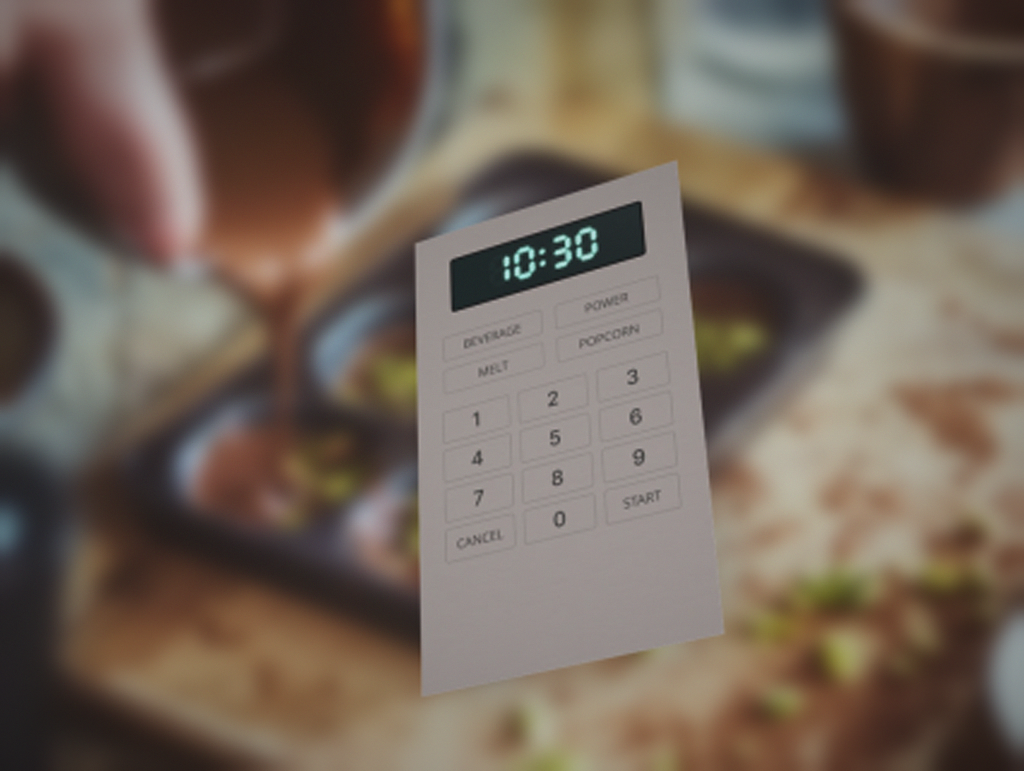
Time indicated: 10:30
